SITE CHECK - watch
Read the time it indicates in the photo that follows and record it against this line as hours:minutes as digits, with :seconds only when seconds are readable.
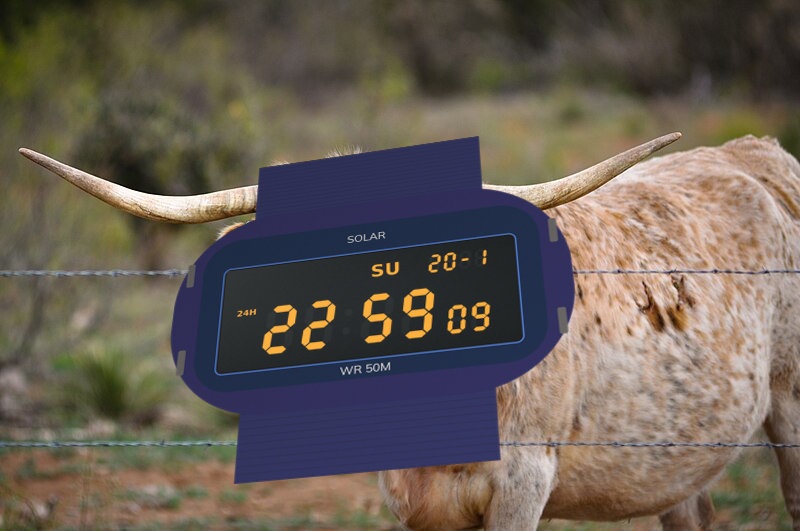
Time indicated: 22:59:09
